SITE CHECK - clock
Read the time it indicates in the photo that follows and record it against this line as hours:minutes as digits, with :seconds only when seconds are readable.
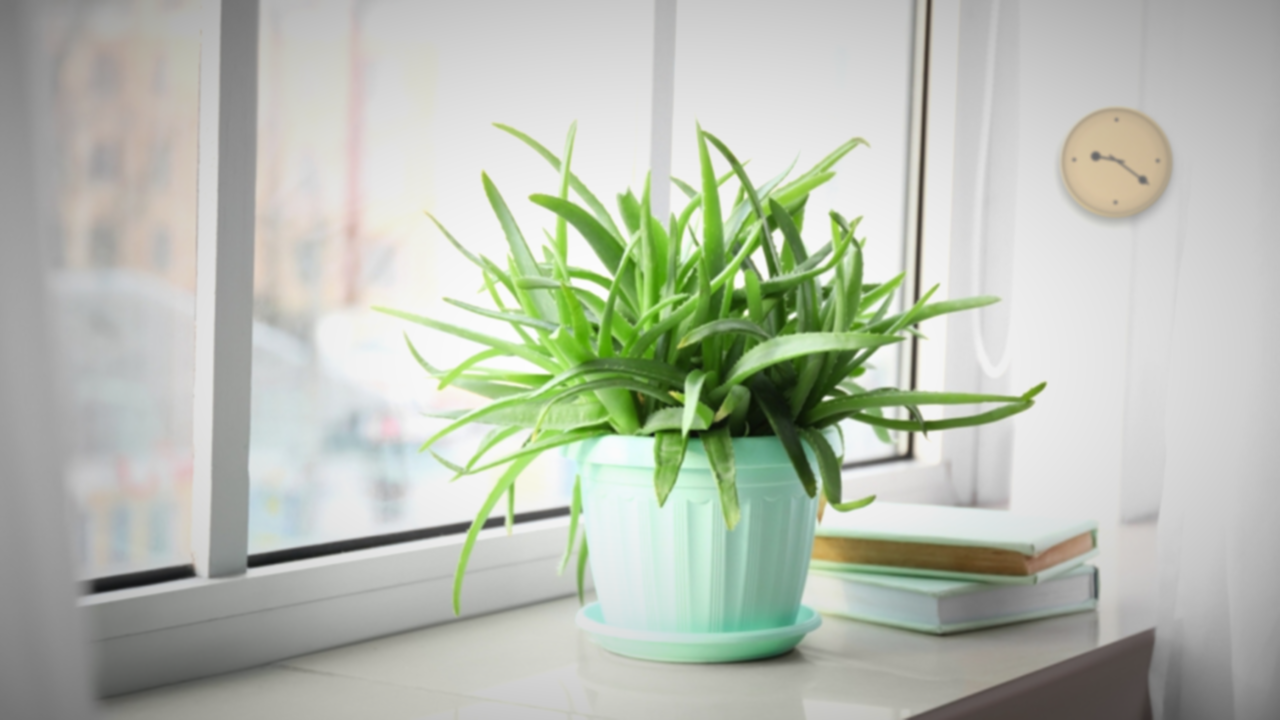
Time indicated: 9:21
